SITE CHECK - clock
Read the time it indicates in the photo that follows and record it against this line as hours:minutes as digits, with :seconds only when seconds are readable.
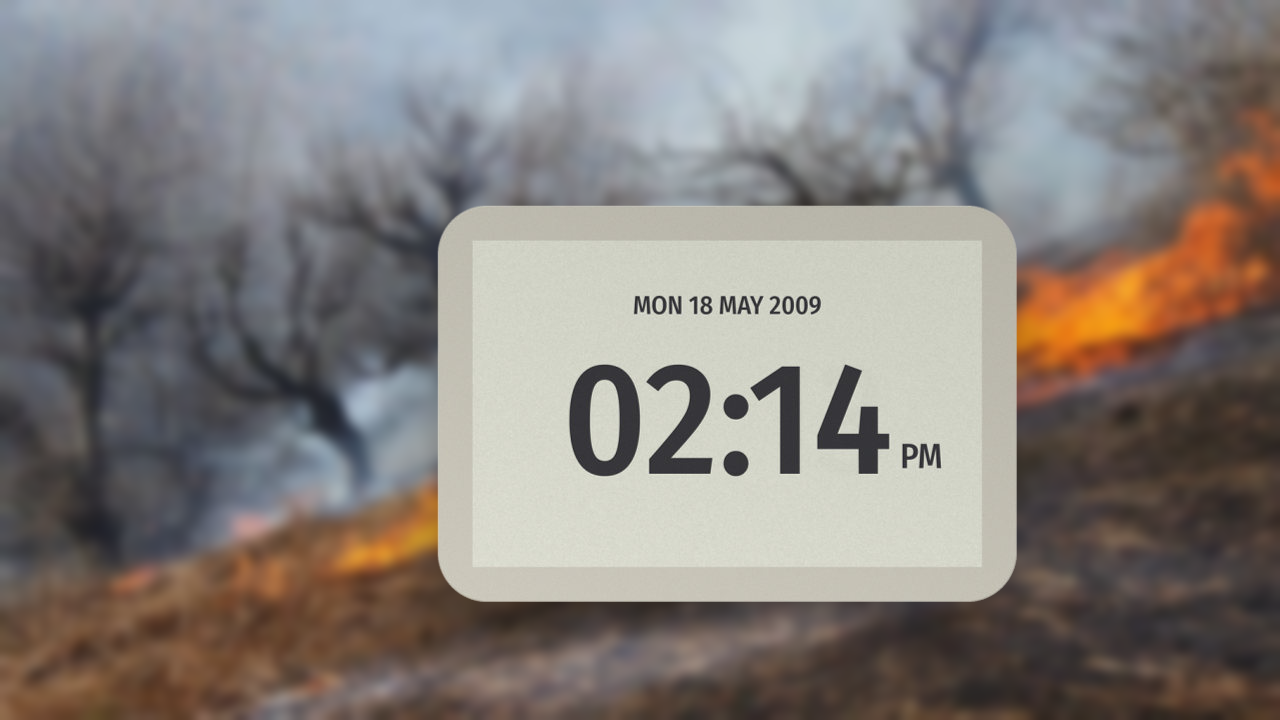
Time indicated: 2:14
